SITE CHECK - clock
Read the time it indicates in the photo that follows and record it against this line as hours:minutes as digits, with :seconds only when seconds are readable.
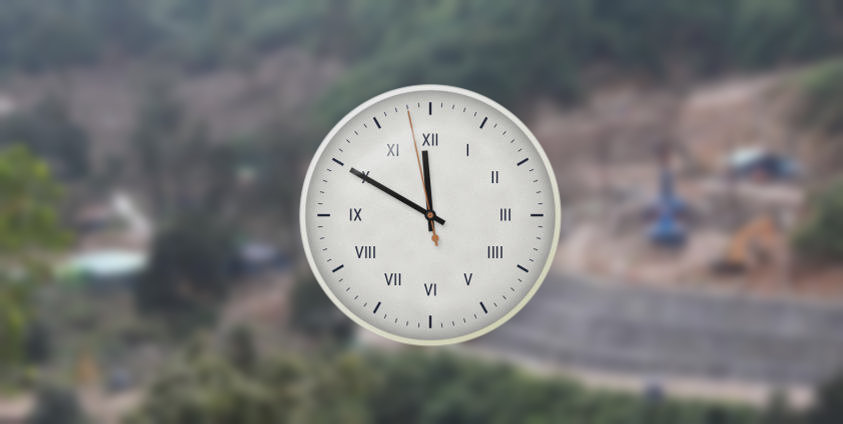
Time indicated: 11:49:58
